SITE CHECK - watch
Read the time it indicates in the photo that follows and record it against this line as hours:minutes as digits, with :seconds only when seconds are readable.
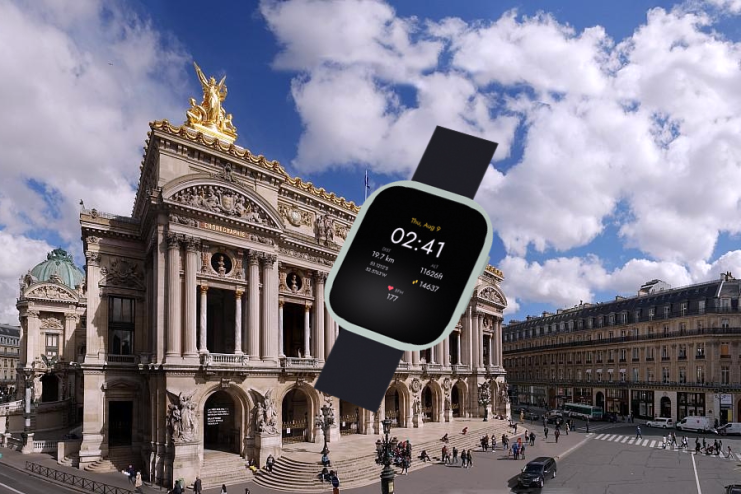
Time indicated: 2:41
